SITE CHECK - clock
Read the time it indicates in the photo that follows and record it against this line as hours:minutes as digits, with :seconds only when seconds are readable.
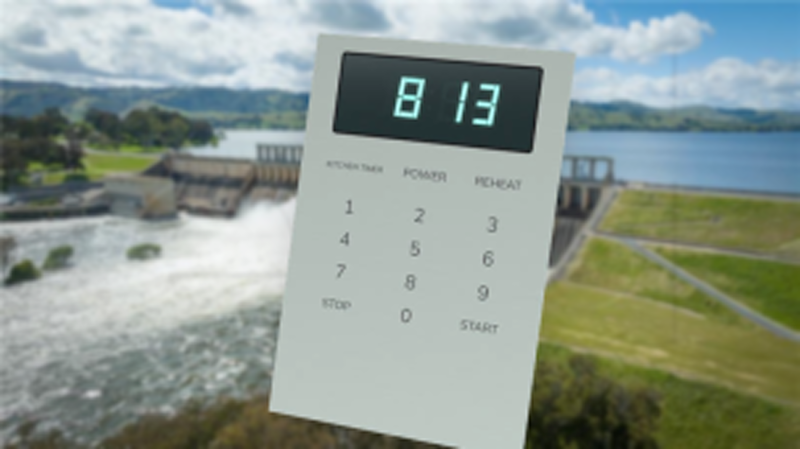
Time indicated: 8:13
